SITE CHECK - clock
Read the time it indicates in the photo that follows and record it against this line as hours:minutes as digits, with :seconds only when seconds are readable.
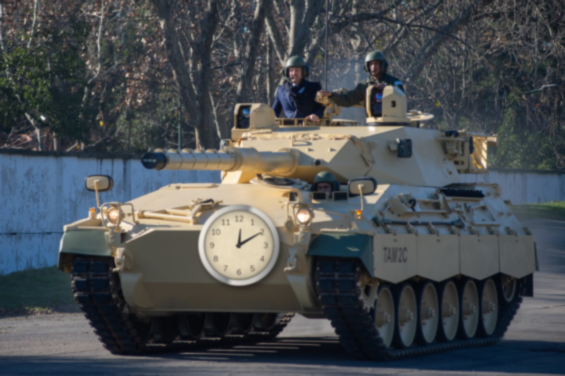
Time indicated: 12:10
